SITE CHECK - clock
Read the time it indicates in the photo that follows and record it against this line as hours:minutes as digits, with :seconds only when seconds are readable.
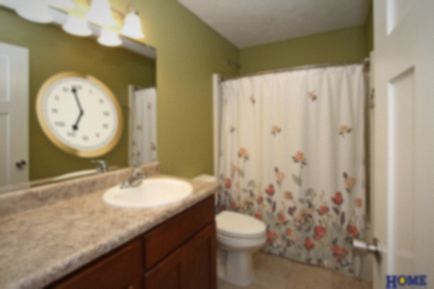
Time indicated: 6:58
